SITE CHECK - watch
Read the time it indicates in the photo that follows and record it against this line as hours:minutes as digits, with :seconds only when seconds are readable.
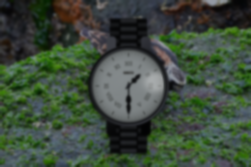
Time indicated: 1:30
